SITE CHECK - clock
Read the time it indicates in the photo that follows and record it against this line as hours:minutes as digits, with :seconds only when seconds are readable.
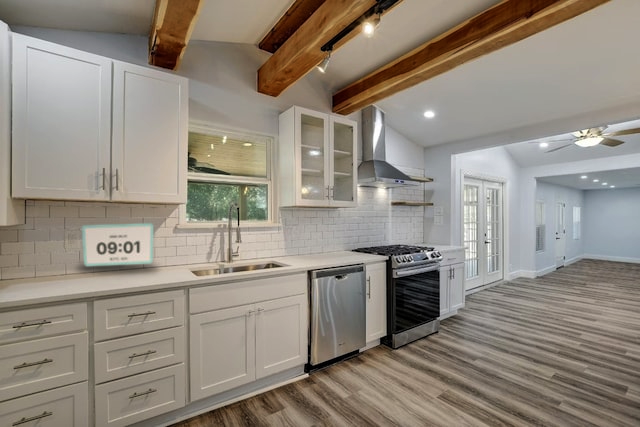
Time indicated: 9:01
